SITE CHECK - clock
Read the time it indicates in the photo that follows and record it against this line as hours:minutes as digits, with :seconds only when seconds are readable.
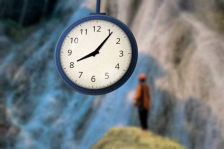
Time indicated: 8:06
